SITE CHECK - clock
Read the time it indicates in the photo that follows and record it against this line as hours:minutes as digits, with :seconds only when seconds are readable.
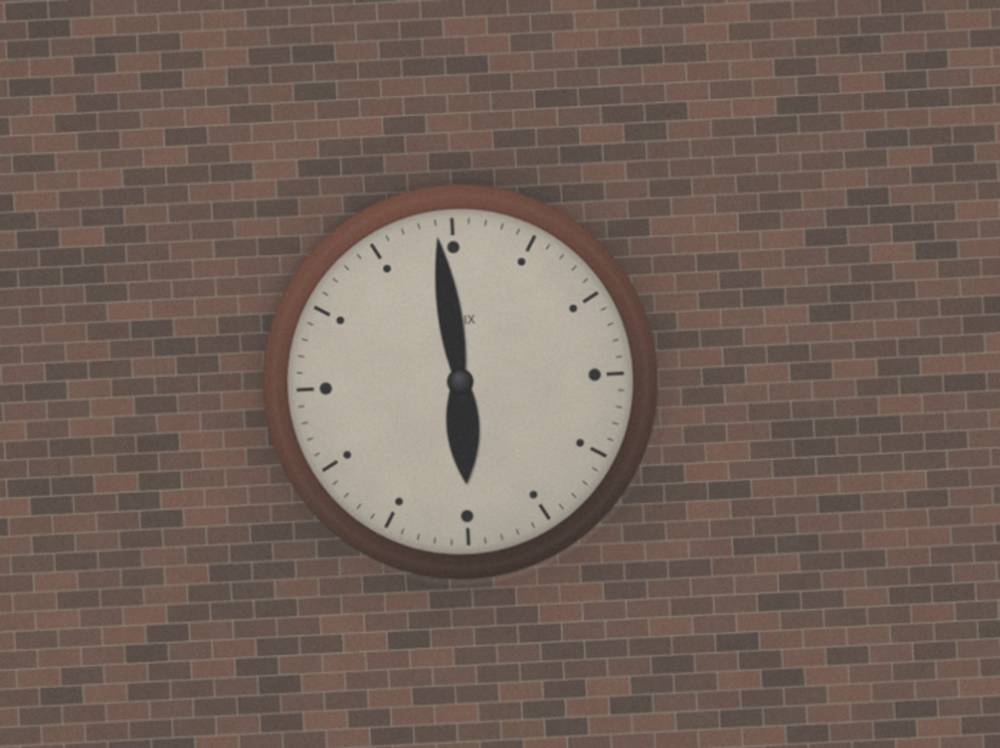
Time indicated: 5:59
